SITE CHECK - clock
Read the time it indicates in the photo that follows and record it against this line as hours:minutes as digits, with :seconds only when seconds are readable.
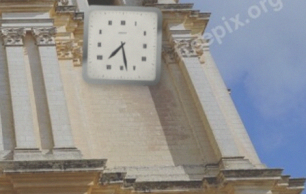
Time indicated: 7:28
